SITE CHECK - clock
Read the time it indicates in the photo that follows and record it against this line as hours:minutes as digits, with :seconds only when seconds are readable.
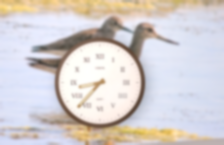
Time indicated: 8:37
